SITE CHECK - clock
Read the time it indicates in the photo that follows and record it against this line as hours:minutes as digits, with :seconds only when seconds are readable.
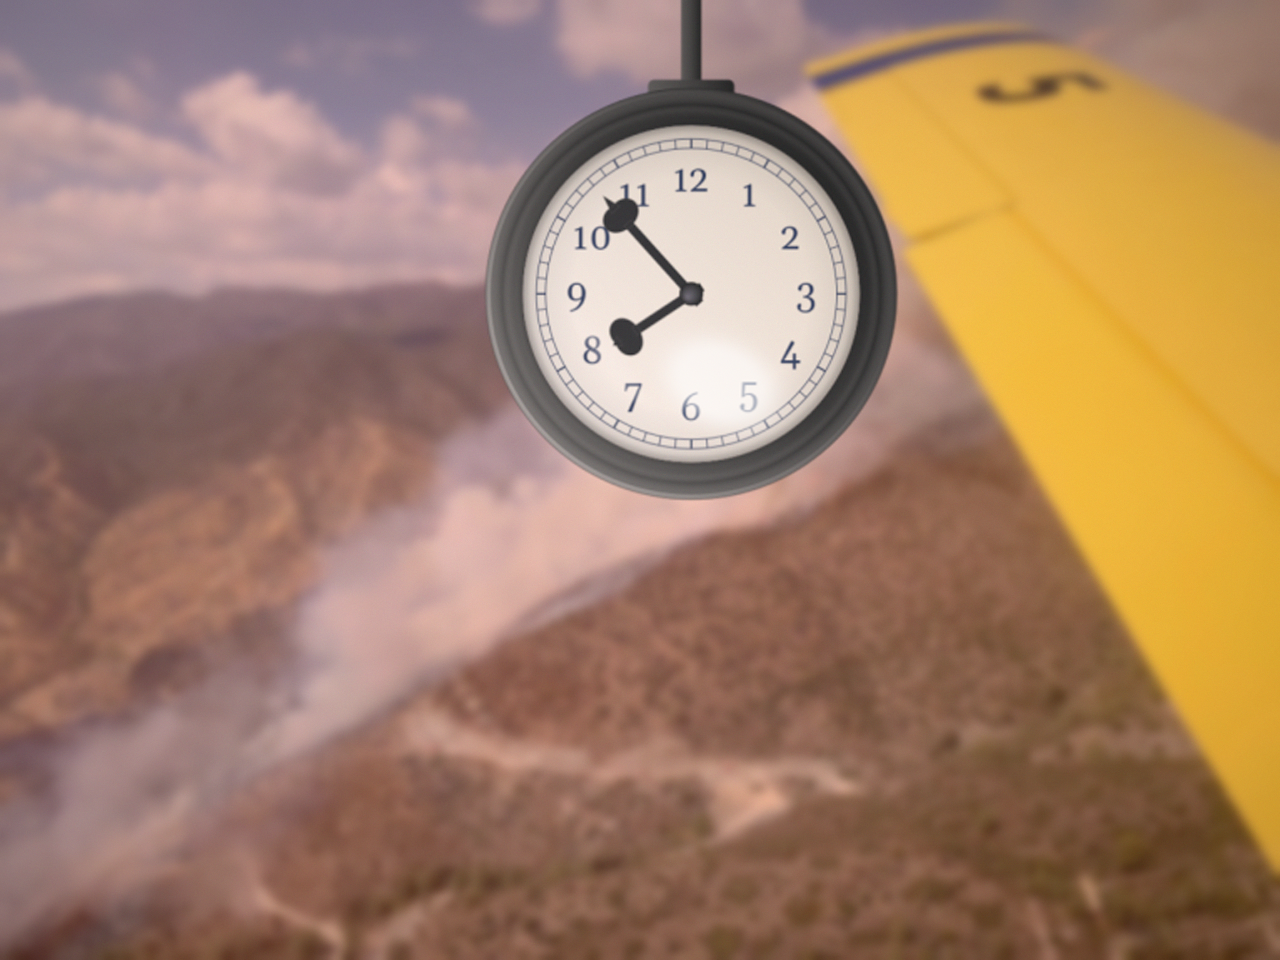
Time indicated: 7:53
